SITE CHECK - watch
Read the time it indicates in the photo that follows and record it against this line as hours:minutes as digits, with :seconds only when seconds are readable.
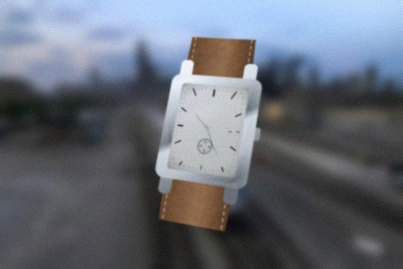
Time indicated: 10:25
